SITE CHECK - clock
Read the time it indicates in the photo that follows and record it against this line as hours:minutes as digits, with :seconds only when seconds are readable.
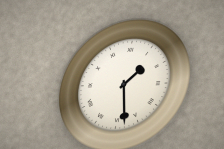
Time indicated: 1:28
